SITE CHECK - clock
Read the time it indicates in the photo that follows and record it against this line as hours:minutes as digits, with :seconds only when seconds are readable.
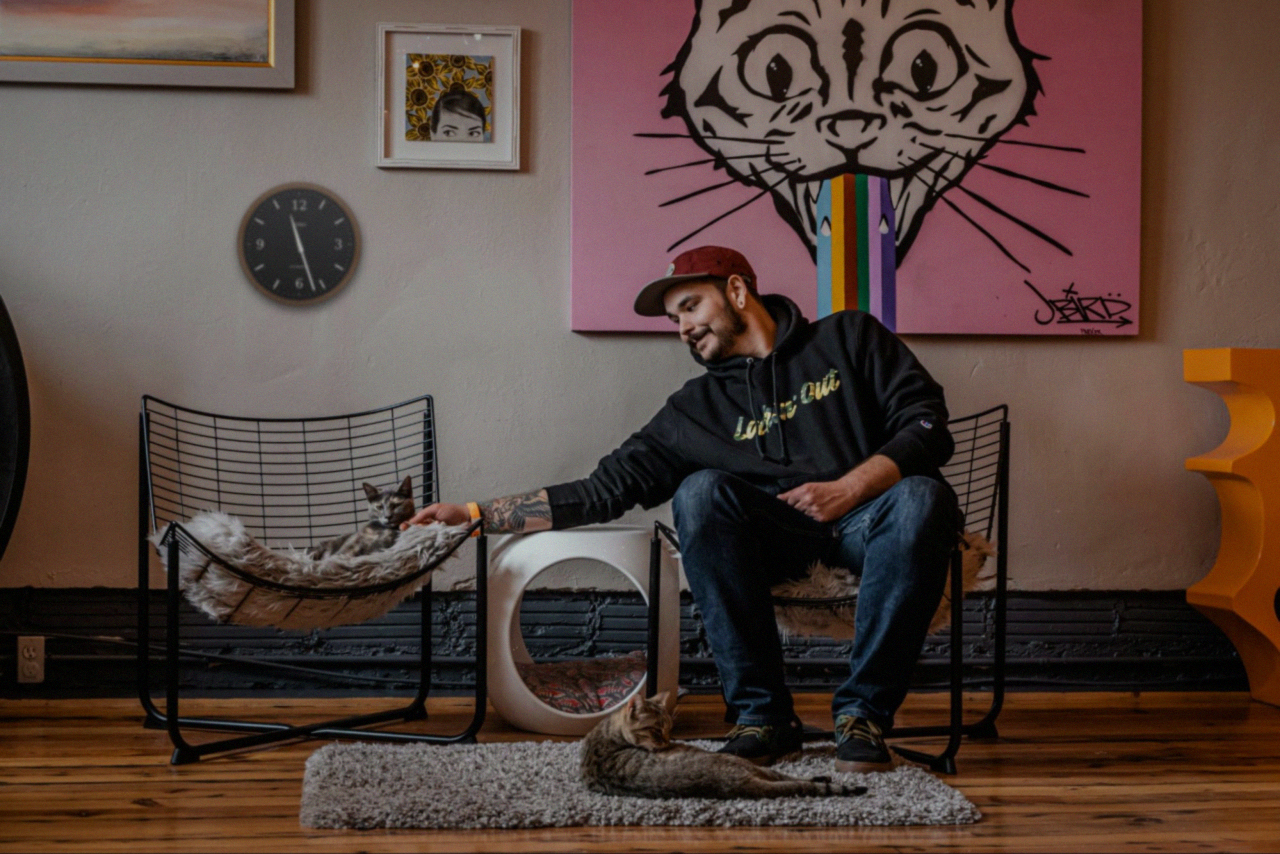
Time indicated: 11:27
